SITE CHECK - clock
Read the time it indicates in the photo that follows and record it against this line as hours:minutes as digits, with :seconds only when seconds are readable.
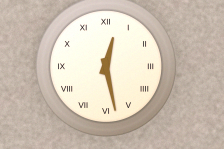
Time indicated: 12:28
